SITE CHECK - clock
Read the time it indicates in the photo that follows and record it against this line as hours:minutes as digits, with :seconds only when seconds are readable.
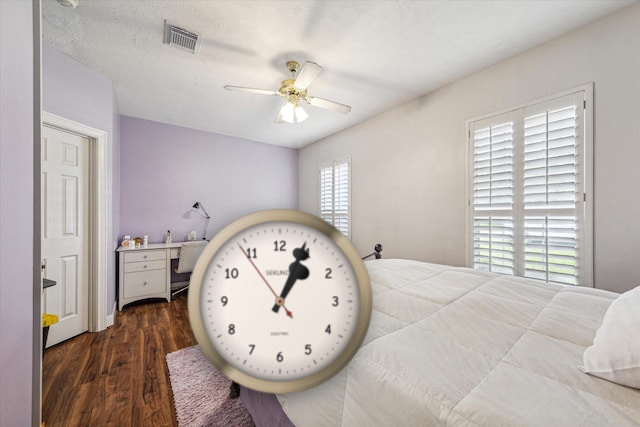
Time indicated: 1:03:54
